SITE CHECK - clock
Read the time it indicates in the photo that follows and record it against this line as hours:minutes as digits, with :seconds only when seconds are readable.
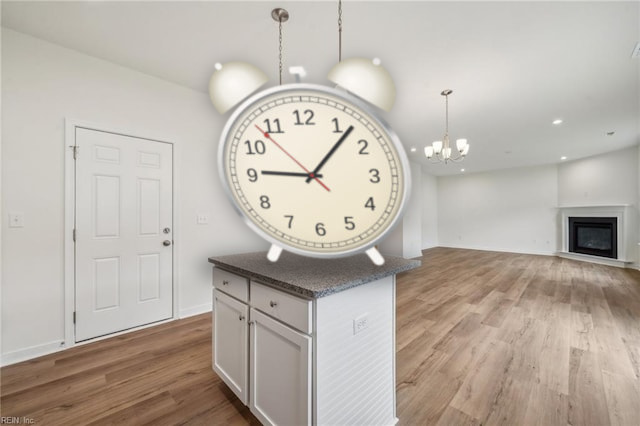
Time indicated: 9:06:53
